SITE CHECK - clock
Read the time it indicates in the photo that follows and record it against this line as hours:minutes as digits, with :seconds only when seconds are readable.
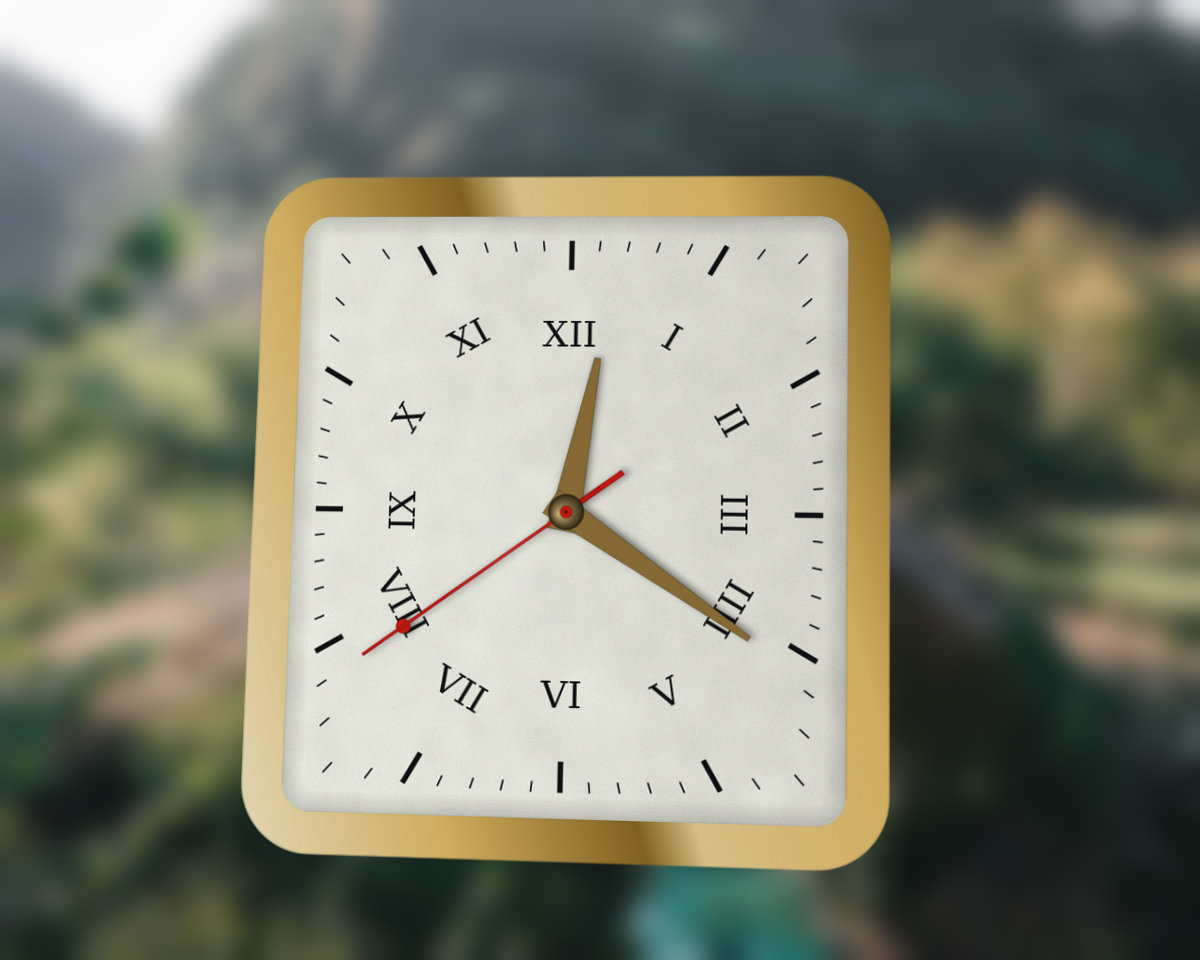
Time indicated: 12:20:39
